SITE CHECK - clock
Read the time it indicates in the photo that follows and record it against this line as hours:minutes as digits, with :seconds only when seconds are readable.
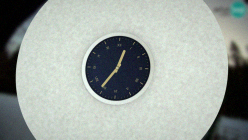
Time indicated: 12:36
